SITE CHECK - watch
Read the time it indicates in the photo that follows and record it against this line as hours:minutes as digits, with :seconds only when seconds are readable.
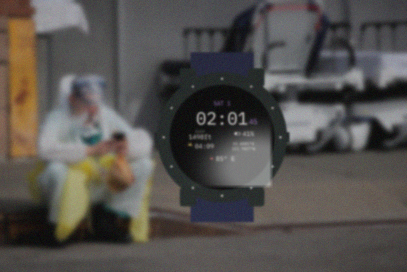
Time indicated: 2:01
